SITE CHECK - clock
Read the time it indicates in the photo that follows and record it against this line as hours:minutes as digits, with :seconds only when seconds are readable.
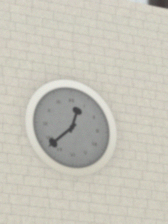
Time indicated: 12:38
